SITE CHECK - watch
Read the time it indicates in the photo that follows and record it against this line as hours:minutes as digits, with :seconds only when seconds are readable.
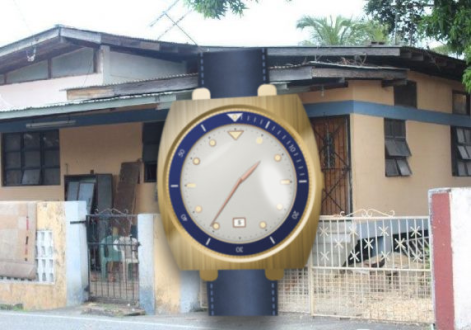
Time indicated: 1:36
